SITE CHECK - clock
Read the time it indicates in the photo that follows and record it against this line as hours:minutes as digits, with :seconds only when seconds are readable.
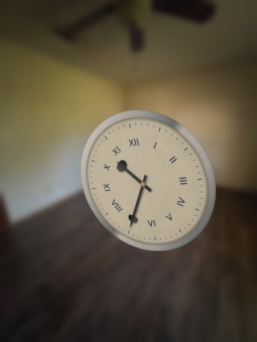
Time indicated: 10:35
